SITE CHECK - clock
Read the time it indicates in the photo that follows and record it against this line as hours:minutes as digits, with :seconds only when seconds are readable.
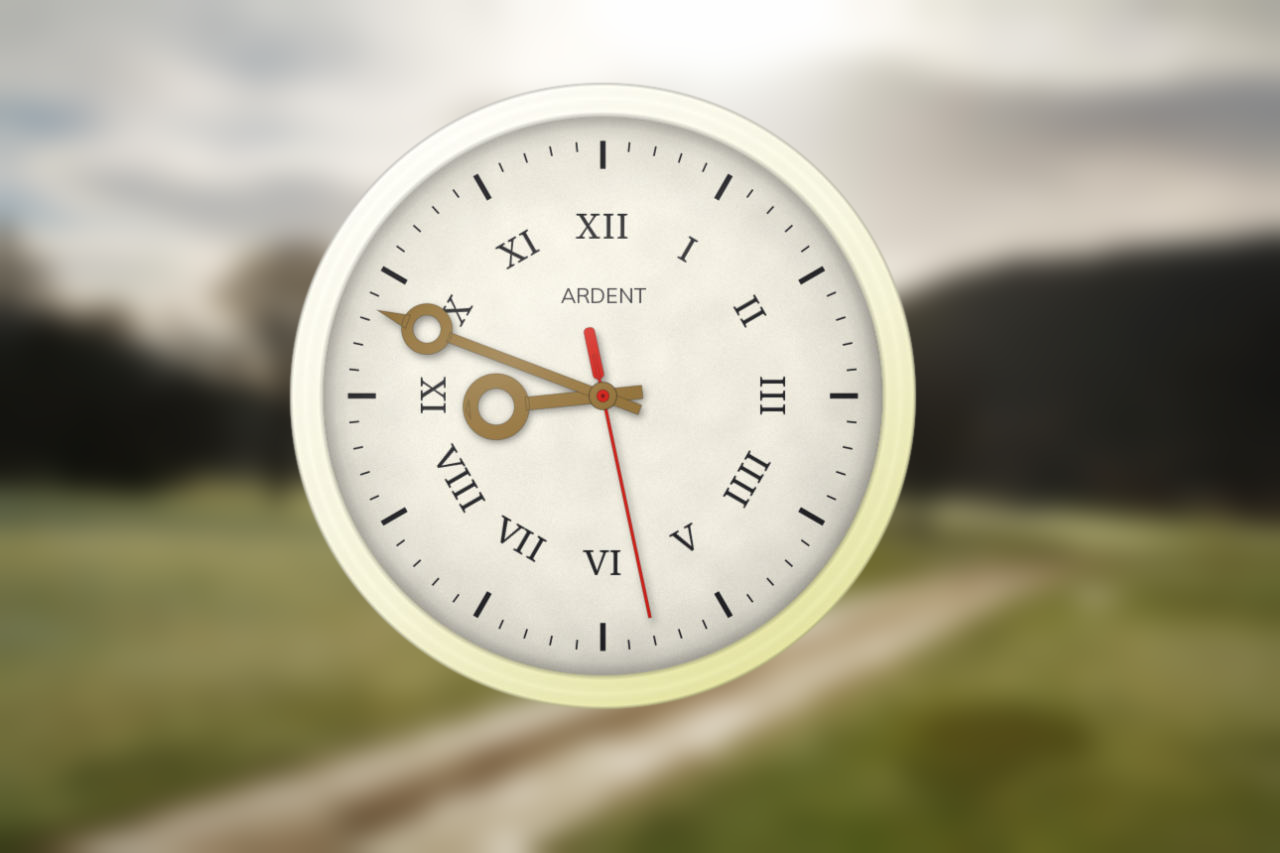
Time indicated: 8:48:28
